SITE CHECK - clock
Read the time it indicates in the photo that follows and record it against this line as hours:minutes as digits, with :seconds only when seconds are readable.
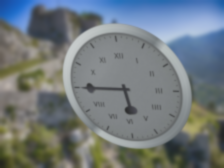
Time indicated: 5:45
